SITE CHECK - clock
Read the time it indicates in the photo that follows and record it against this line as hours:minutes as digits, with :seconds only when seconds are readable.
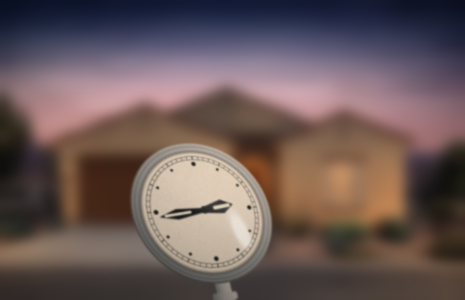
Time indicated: 2:44
